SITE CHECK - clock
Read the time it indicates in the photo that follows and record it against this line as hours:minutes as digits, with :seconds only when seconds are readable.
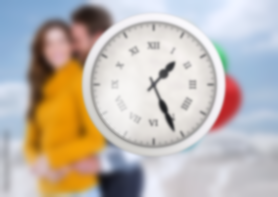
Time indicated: 1:26
